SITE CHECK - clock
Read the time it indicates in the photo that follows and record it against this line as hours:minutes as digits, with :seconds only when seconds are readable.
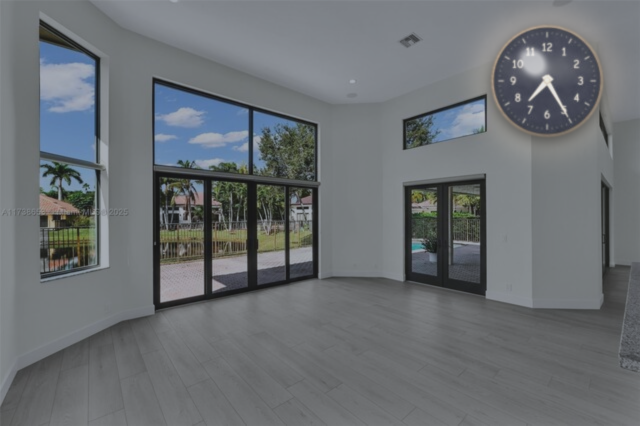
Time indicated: 7:25
